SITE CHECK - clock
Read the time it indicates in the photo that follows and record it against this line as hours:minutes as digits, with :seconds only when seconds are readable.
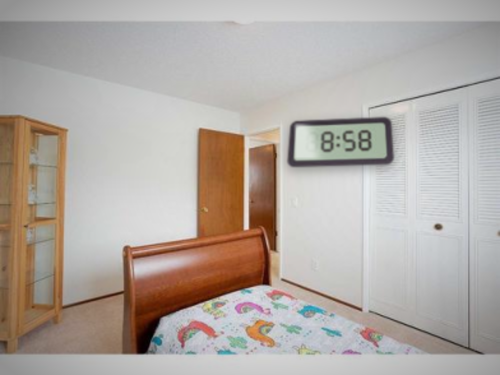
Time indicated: 8:58
